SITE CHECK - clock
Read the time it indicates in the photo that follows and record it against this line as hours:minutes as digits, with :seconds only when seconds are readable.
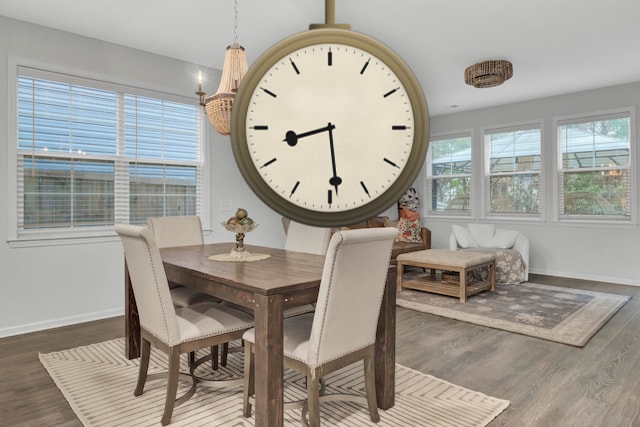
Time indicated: 8:29
